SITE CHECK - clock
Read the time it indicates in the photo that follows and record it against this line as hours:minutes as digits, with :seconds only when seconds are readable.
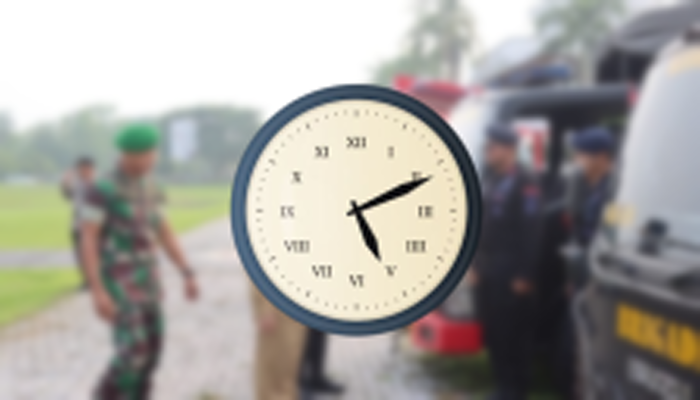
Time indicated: 5:11
